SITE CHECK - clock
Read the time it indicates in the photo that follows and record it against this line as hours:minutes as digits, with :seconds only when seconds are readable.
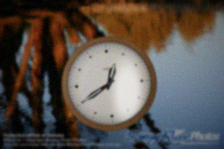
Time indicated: 12:40
